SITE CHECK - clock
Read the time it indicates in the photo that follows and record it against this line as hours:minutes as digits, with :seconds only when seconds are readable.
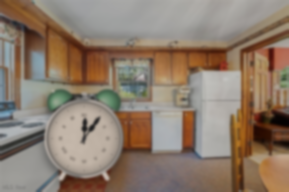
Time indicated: 12:06
